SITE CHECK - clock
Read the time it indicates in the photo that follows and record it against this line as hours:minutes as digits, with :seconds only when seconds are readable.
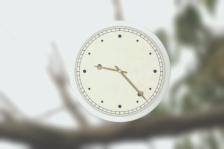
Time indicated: 9:23
